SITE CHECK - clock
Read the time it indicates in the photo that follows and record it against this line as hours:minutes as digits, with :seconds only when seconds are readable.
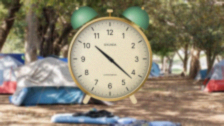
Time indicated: 10:22
